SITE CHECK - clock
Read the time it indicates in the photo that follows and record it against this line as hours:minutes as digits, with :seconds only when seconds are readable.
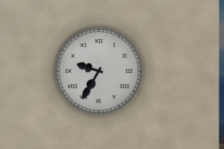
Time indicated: 9:35
